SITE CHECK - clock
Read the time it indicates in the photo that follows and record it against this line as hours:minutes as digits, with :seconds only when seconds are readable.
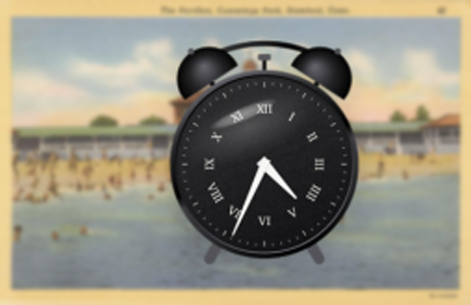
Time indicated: 4:34
